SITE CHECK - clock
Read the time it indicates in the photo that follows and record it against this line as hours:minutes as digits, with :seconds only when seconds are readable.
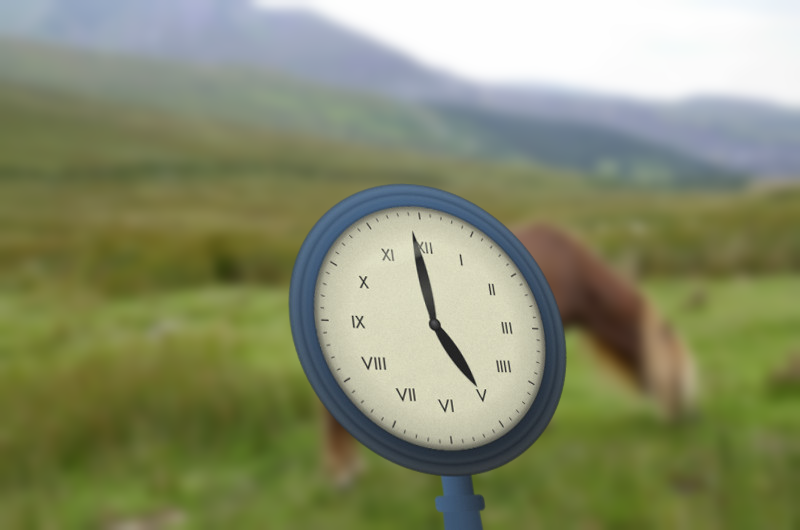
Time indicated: 4:59
